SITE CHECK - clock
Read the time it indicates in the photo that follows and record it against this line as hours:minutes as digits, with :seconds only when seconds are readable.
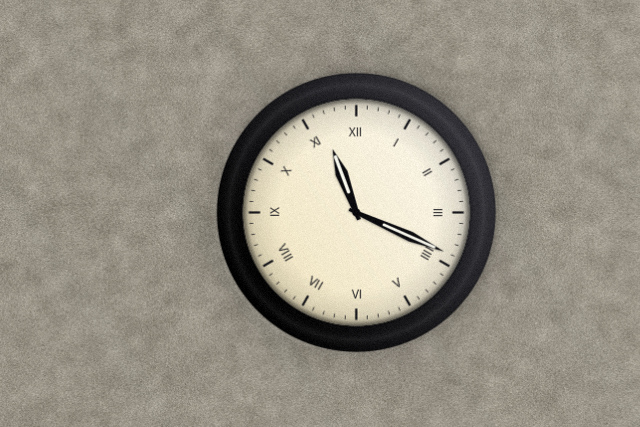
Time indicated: 11:19
